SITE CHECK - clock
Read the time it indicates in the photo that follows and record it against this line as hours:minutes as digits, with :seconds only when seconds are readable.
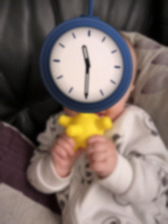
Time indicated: 11:30
